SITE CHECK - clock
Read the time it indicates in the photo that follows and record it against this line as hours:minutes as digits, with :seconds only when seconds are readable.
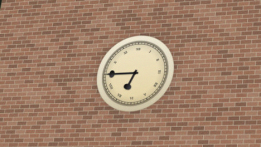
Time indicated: 6:45
